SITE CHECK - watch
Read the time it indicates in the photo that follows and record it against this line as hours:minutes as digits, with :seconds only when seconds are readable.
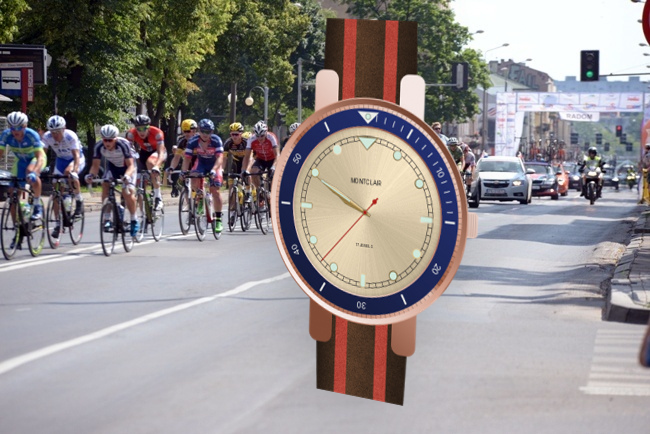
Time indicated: 9:49:37
